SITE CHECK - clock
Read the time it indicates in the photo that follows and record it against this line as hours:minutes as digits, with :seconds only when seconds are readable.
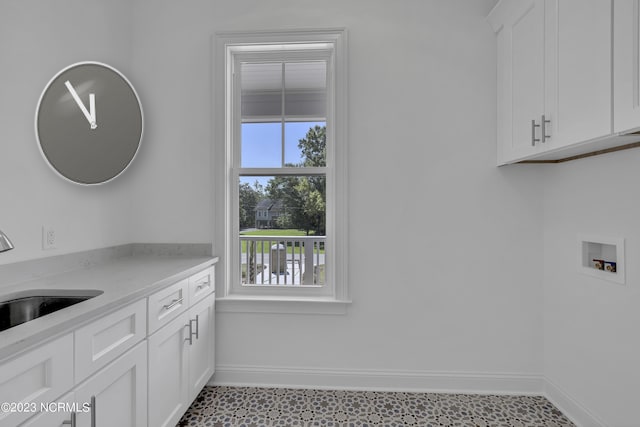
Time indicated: 11:54
